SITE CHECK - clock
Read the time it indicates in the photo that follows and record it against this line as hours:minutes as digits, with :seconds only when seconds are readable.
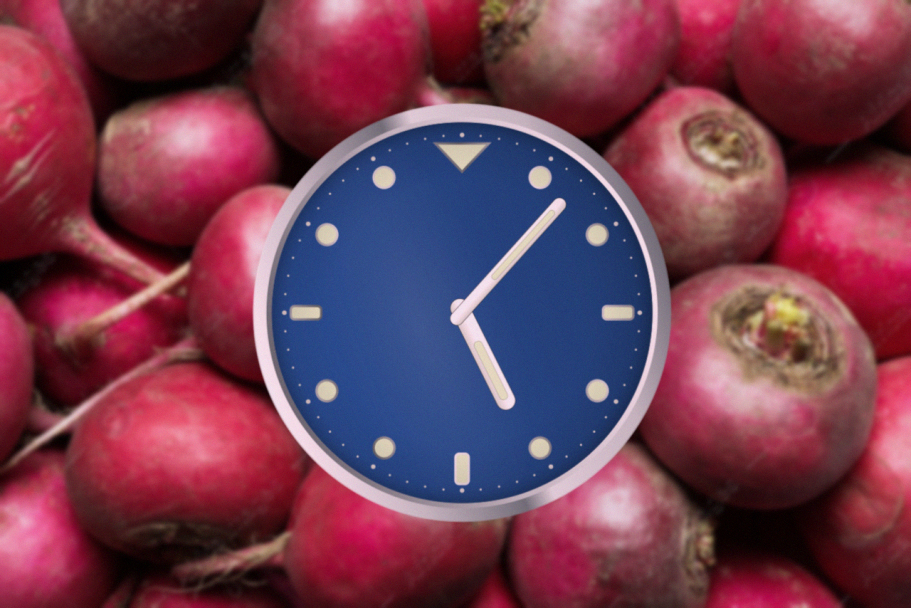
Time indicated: 5:07
